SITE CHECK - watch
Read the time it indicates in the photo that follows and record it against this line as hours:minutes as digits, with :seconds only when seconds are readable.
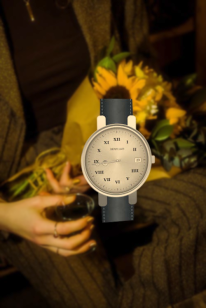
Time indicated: 8:44
